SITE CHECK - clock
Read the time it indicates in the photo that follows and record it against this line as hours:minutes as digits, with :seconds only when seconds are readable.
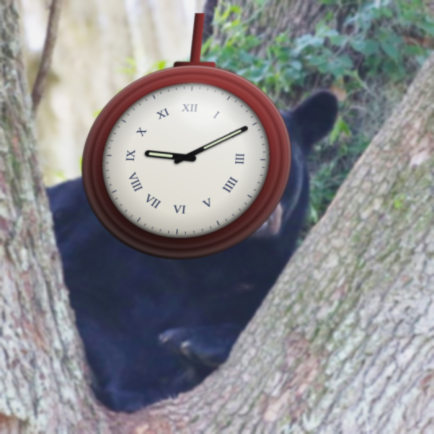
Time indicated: 9:10
